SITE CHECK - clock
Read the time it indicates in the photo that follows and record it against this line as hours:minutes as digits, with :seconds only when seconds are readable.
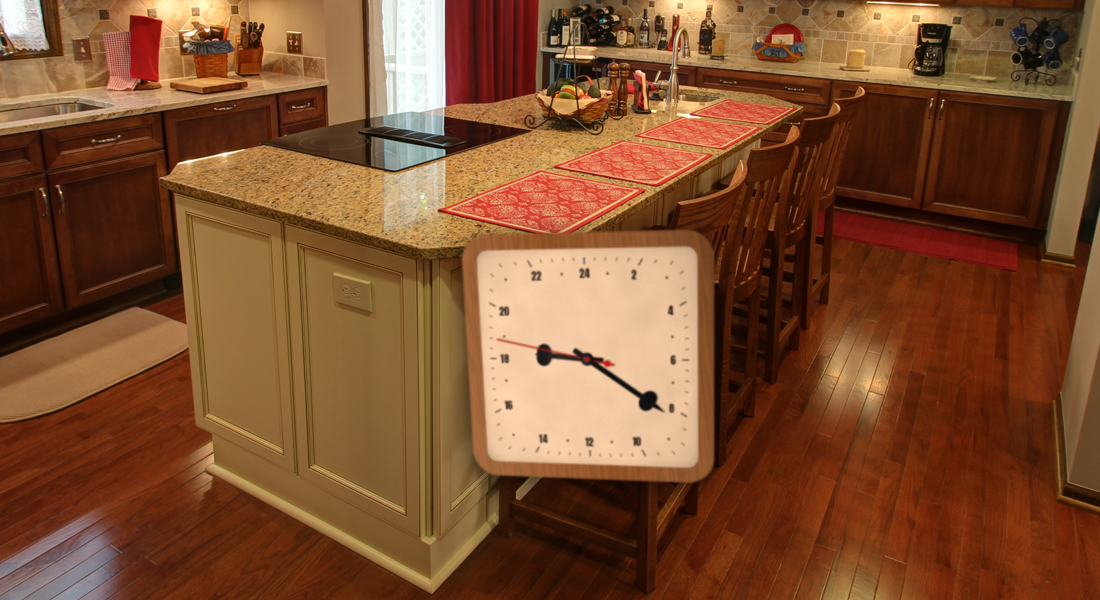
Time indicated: 18:20:47
